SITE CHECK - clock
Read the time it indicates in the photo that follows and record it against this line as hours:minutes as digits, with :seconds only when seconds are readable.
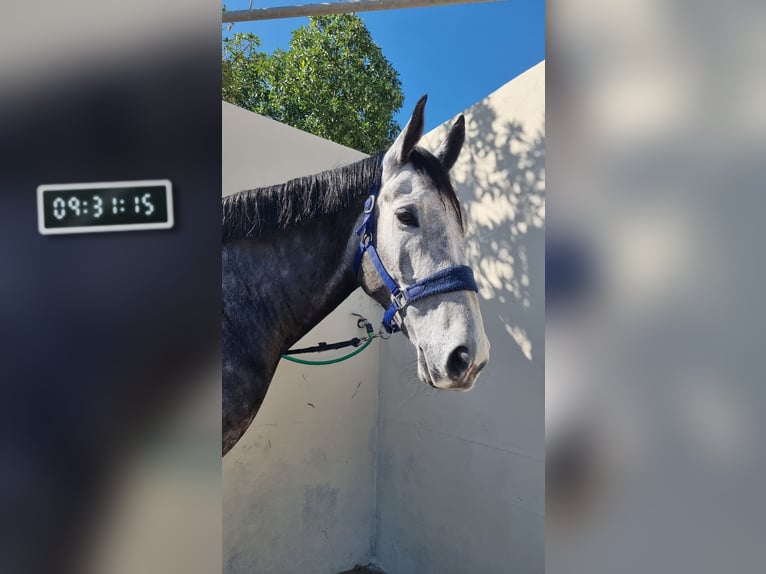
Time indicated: 9:31:15
